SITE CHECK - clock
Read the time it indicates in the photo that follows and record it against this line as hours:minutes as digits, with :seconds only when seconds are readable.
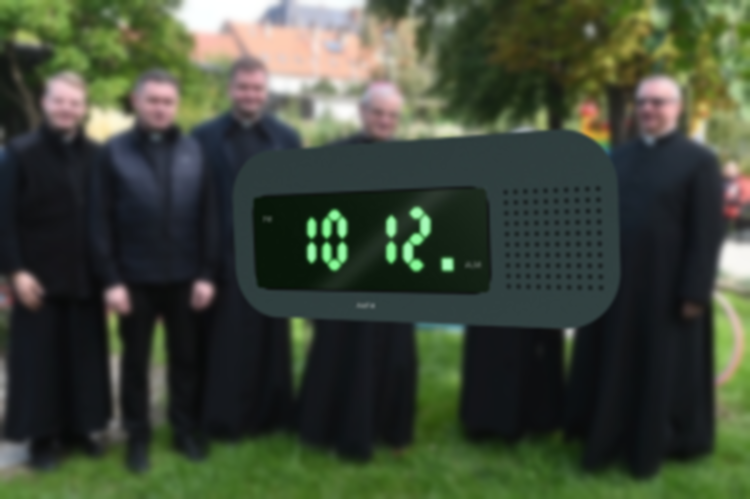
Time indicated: 10:12
